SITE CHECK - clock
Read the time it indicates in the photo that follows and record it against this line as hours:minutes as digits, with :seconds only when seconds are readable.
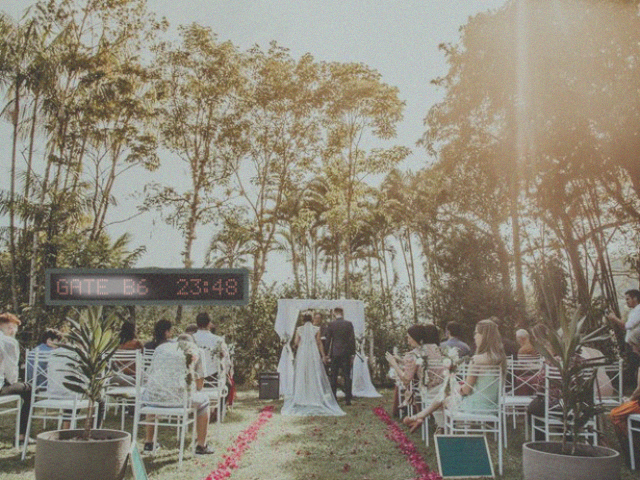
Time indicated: 23:48
